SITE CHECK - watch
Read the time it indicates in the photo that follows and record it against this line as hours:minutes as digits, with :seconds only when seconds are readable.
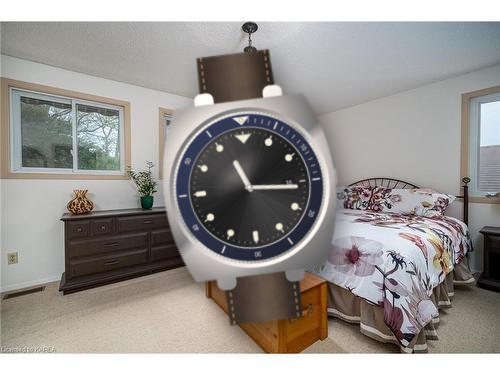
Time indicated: 11:16
